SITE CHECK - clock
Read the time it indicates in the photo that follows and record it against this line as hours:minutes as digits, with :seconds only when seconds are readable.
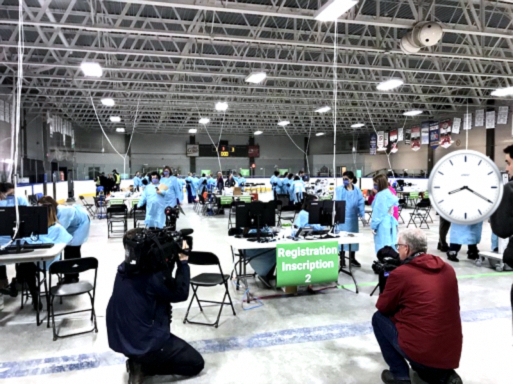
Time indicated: 8:20
